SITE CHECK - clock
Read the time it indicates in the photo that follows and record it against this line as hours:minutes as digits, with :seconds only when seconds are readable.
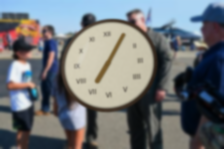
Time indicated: 7:05
